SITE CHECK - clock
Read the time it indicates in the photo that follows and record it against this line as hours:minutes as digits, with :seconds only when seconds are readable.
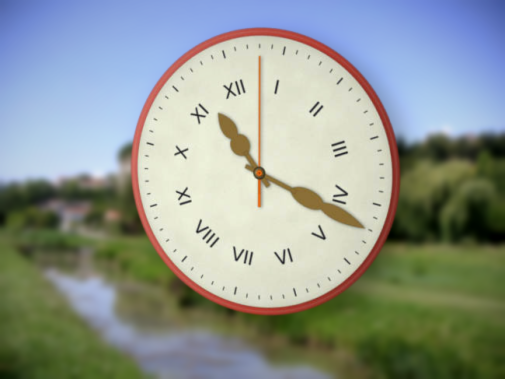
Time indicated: 11:22:03
